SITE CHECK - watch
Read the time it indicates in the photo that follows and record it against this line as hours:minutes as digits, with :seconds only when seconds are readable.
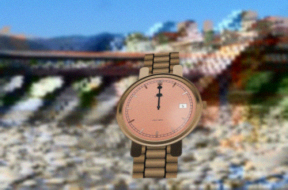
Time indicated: 12:00
